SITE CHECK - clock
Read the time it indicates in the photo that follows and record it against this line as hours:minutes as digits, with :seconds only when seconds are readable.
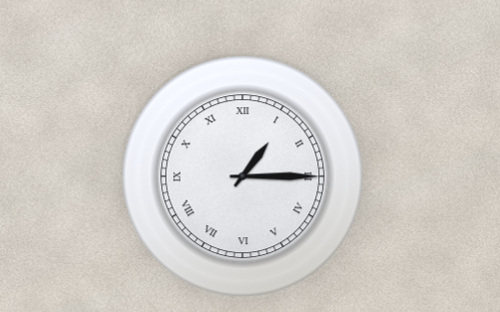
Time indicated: 1:15
